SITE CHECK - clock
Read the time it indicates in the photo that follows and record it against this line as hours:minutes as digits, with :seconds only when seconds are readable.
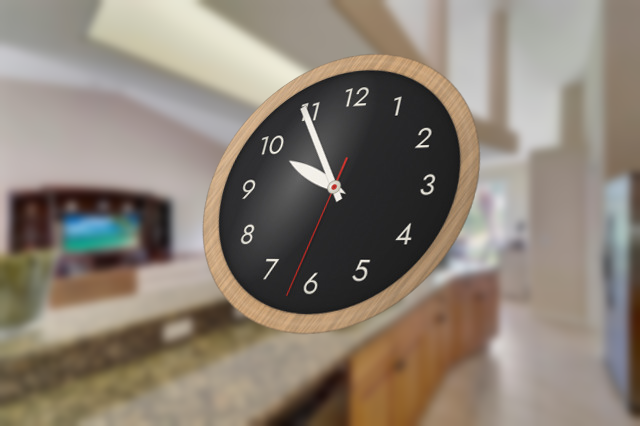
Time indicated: 9:54:32
